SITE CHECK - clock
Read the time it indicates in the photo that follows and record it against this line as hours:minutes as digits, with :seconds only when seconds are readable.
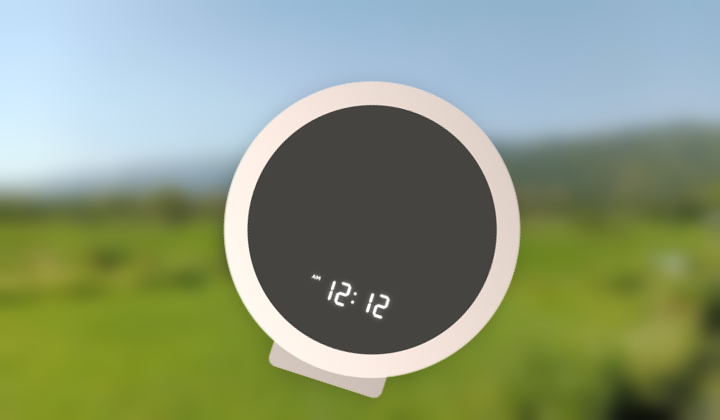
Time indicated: 12:12
